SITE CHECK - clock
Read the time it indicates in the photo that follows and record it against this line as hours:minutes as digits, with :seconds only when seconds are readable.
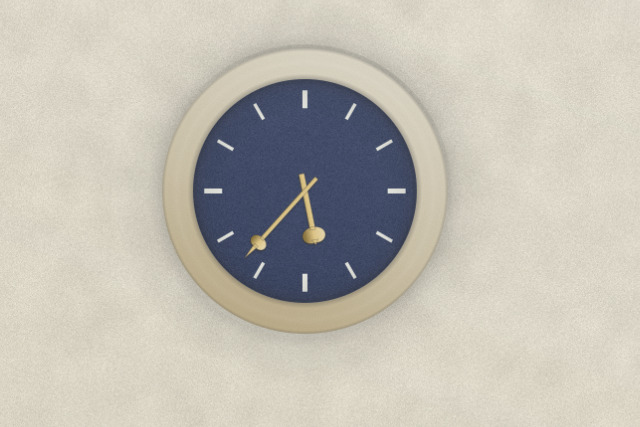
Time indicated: 5:37
